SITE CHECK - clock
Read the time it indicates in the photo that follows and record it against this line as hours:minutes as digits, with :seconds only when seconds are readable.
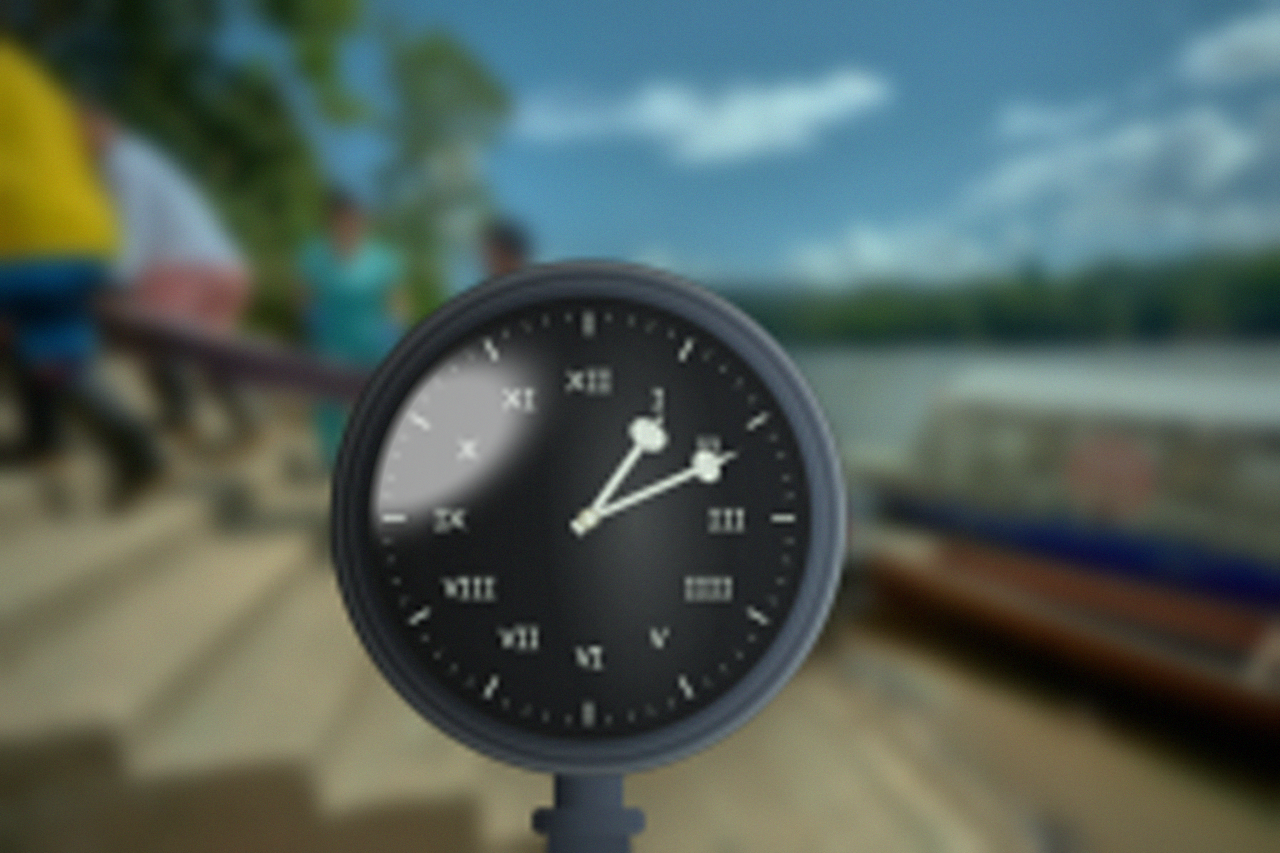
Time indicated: 1:11
